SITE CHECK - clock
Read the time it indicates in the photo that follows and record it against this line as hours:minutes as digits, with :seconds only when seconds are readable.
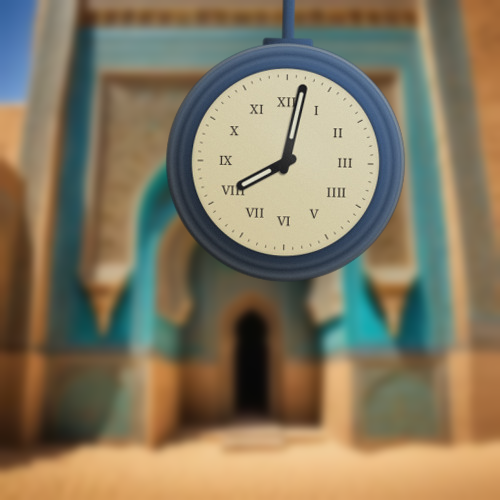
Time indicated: 8:02
